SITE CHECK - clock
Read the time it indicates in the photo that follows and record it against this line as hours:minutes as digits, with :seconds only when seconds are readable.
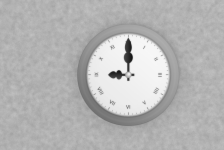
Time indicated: 9:00
